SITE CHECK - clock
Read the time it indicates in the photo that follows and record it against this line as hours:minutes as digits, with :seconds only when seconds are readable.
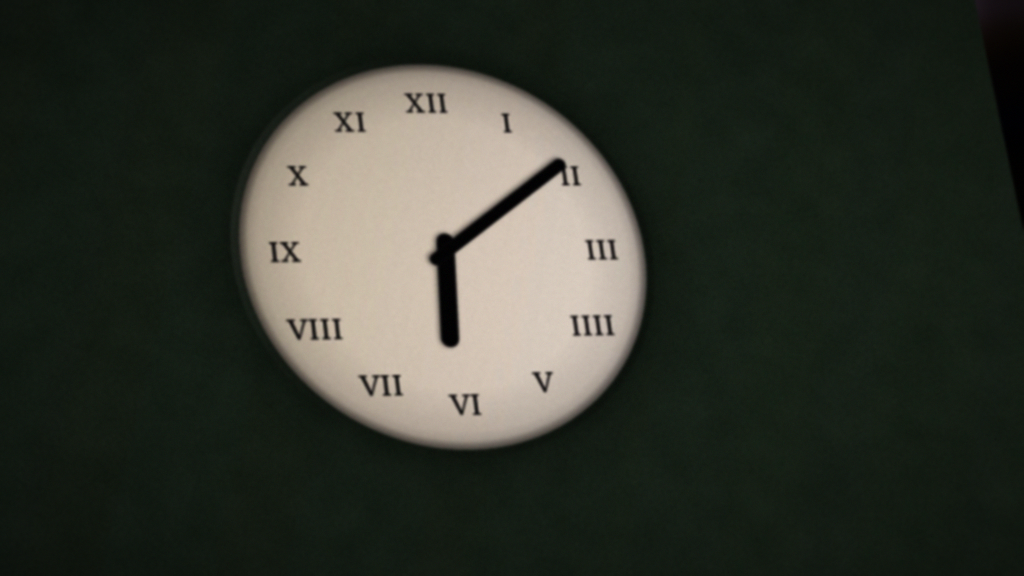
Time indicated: 6:09
